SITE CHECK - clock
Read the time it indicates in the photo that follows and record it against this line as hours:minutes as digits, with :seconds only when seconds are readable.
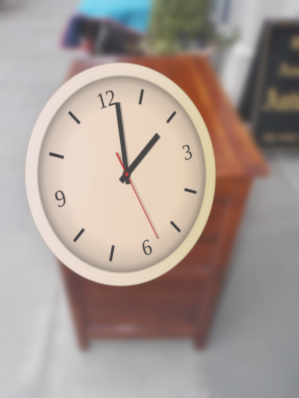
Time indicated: 2:01:28
